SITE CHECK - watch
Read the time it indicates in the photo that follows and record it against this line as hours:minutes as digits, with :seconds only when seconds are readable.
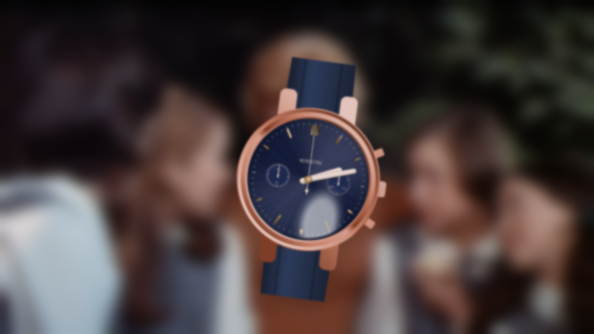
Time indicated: 2:12
